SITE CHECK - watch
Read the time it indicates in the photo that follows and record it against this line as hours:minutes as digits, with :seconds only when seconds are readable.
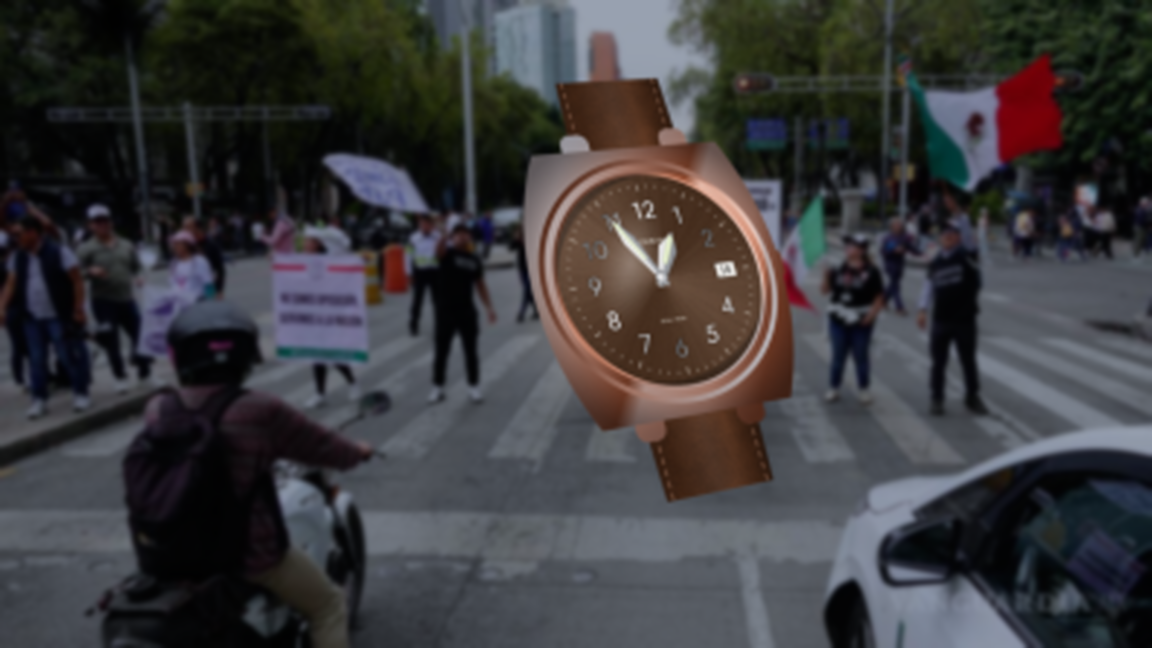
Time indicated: 12:55
